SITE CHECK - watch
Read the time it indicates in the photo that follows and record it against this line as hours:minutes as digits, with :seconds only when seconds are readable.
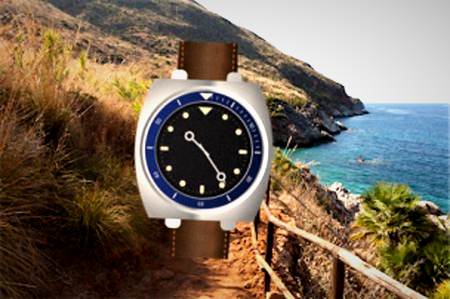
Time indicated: 10:24
